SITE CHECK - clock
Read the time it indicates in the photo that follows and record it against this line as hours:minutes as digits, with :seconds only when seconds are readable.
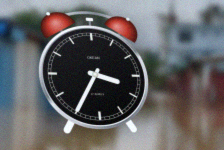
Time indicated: 3:35
